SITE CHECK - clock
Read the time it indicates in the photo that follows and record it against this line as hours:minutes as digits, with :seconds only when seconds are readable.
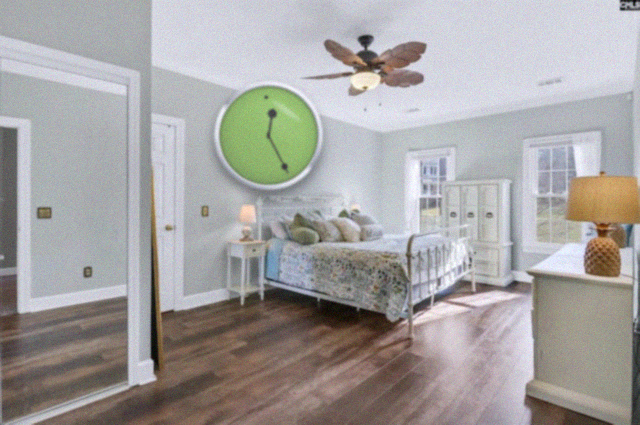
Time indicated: 12:26
